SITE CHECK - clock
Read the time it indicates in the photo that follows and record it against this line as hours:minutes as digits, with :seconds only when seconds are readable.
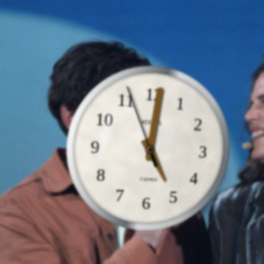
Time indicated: 5:00:56
